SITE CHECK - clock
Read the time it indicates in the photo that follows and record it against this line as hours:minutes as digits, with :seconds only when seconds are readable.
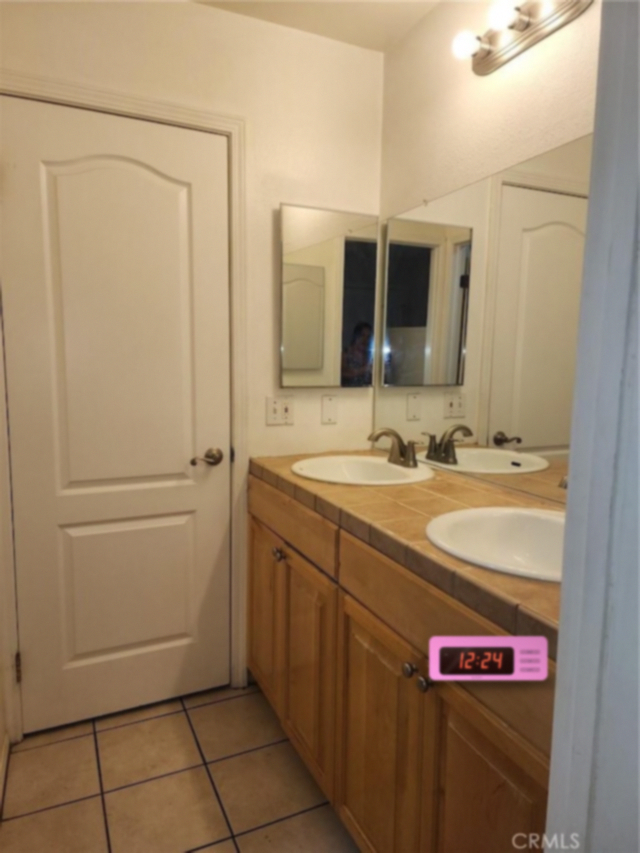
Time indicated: 12:24
